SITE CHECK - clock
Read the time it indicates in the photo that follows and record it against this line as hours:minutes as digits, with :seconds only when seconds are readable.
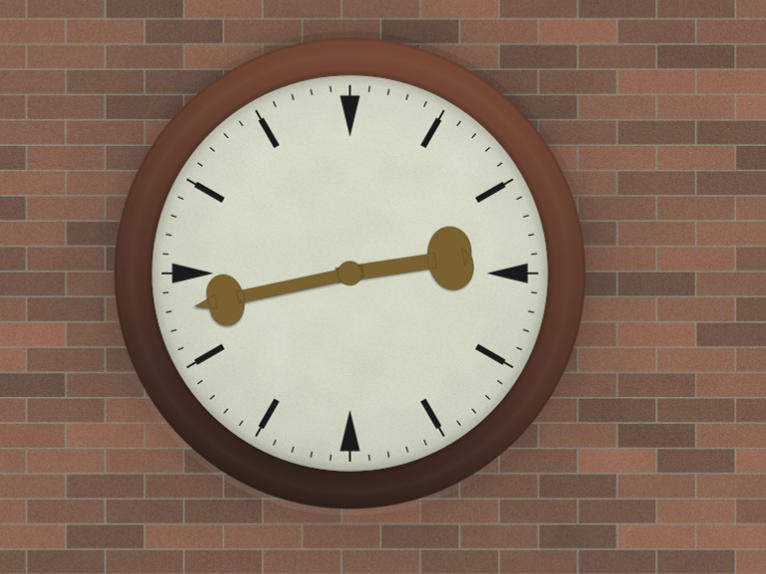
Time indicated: 2:43
